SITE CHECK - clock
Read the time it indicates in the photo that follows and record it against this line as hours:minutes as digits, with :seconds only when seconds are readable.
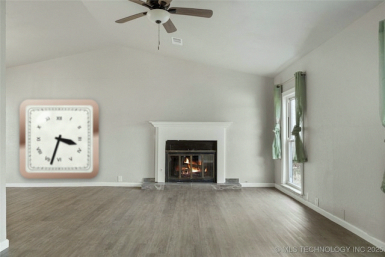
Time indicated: 3:33
